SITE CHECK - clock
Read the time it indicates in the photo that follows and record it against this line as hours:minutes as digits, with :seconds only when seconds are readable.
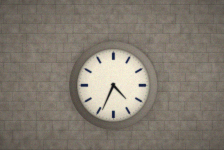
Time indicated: 4:34
